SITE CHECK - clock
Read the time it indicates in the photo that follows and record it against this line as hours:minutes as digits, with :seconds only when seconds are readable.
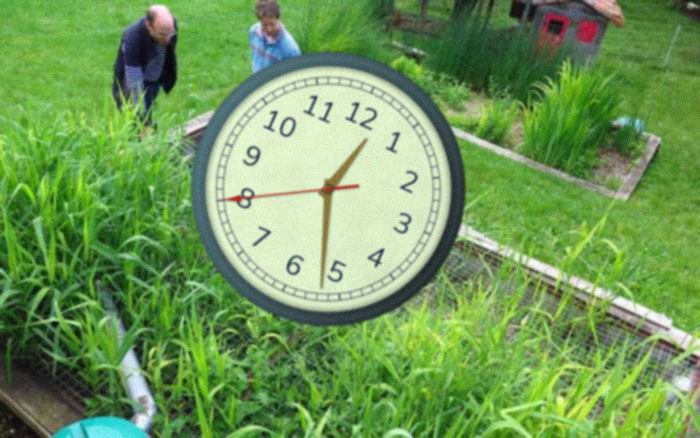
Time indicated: 12:26:40
